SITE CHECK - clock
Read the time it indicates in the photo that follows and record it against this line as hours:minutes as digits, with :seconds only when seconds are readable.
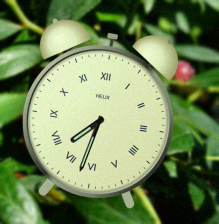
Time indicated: 7:32
